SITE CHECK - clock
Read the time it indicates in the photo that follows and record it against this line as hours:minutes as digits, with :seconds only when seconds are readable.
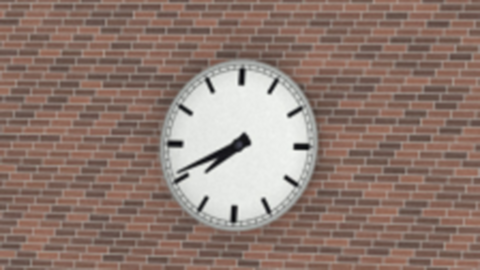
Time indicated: 7:41
